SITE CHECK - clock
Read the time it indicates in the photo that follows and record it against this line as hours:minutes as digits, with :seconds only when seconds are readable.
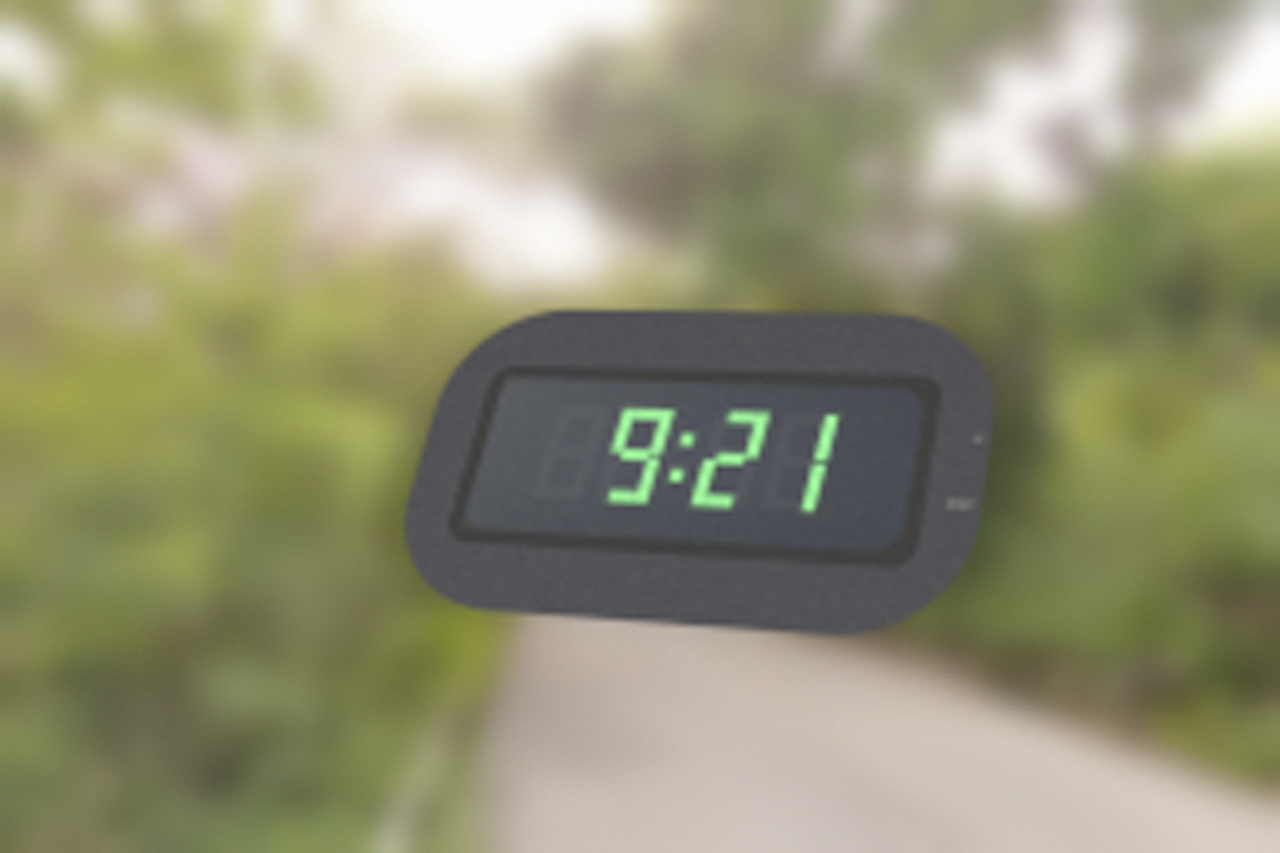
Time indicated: 9:21
